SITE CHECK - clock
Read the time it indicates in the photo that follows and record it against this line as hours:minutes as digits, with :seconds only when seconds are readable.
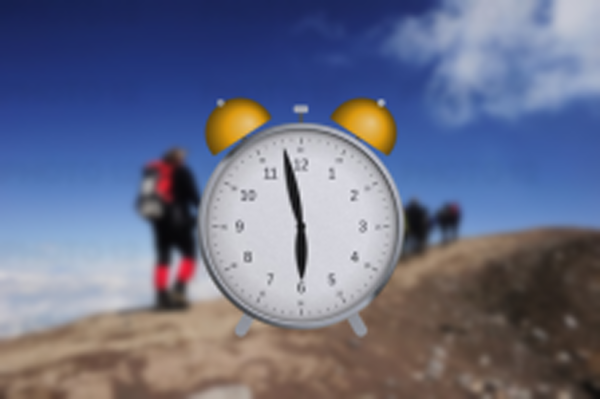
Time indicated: 5:58
